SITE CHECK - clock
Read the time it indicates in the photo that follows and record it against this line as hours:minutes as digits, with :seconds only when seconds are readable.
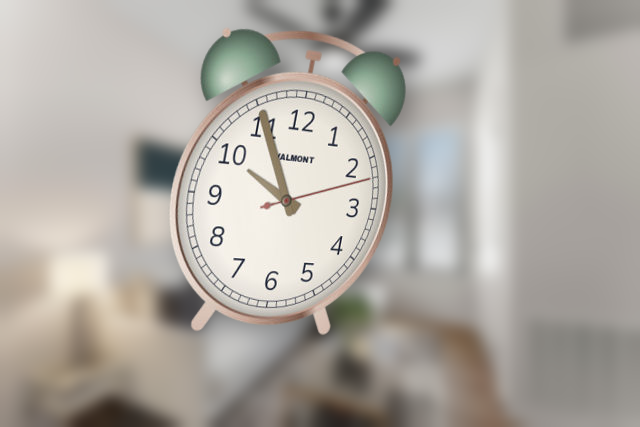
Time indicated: 9:55:12
